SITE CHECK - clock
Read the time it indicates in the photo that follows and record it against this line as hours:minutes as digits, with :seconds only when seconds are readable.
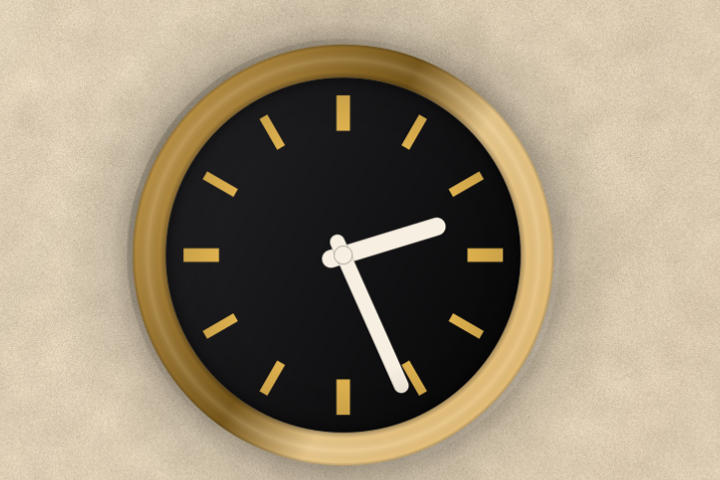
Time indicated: 2:26
